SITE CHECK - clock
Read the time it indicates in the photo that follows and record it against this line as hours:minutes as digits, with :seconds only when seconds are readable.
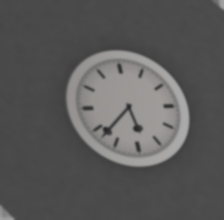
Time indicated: 5:38
